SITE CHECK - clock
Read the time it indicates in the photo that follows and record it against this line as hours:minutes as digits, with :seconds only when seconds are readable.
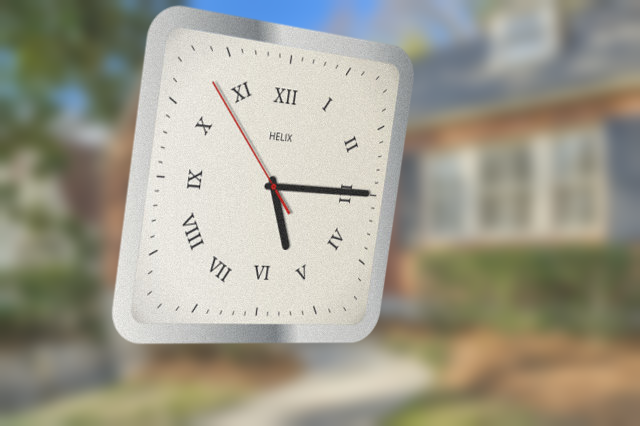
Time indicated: 5:14:53
